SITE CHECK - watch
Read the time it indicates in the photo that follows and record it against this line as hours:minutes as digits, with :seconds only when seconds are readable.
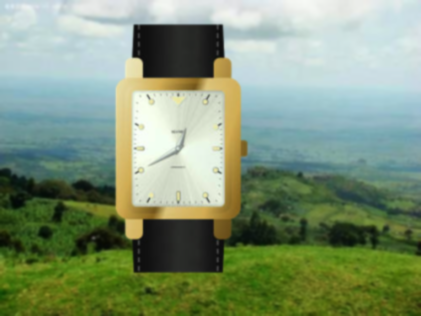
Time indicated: 12:40
